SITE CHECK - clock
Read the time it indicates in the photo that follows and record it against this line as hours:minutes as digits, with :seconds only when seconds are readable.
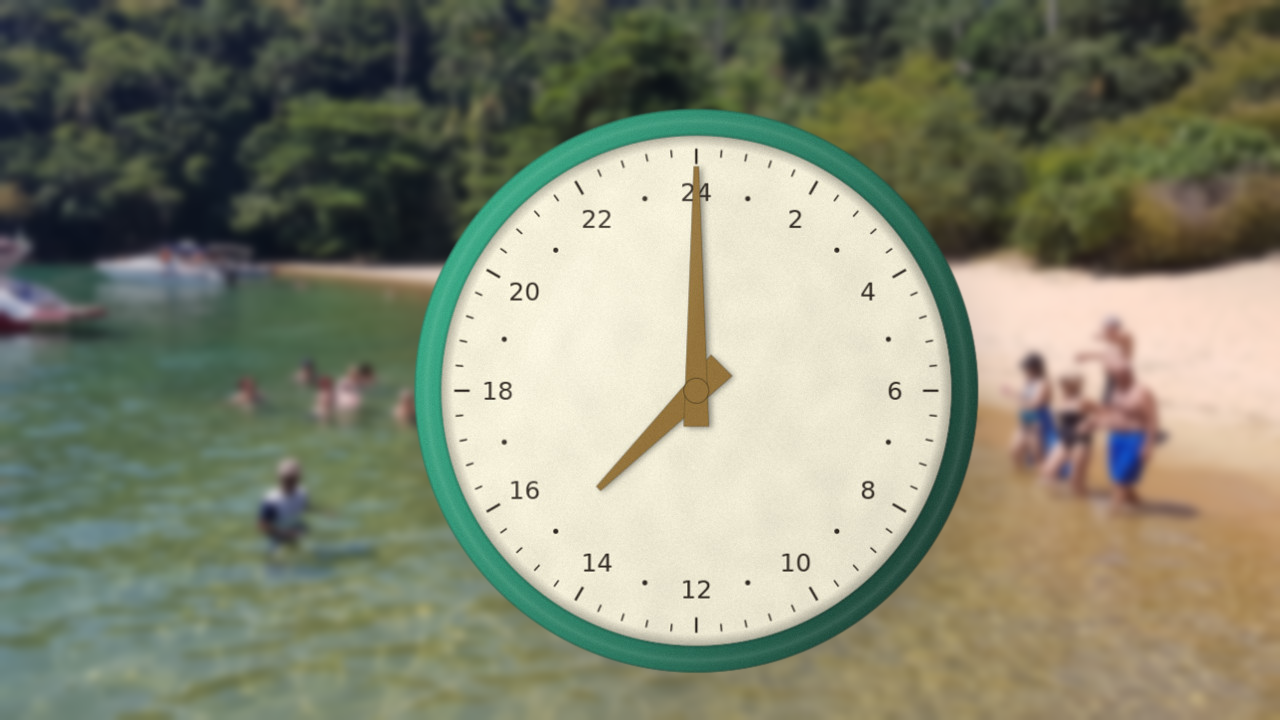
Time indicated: 15:00
